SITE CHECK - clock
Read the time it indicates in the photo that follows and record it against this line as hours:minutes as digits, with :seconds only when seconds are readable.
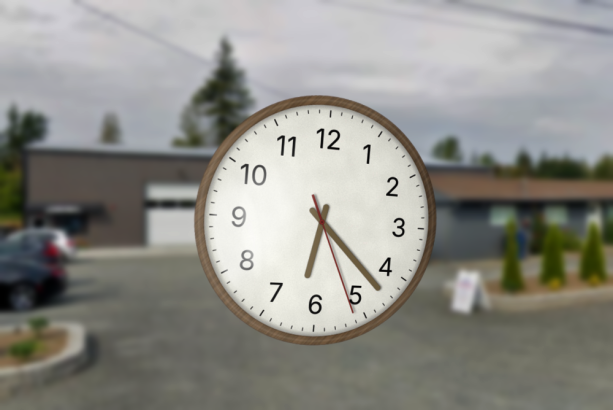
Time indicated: 6:22:26
